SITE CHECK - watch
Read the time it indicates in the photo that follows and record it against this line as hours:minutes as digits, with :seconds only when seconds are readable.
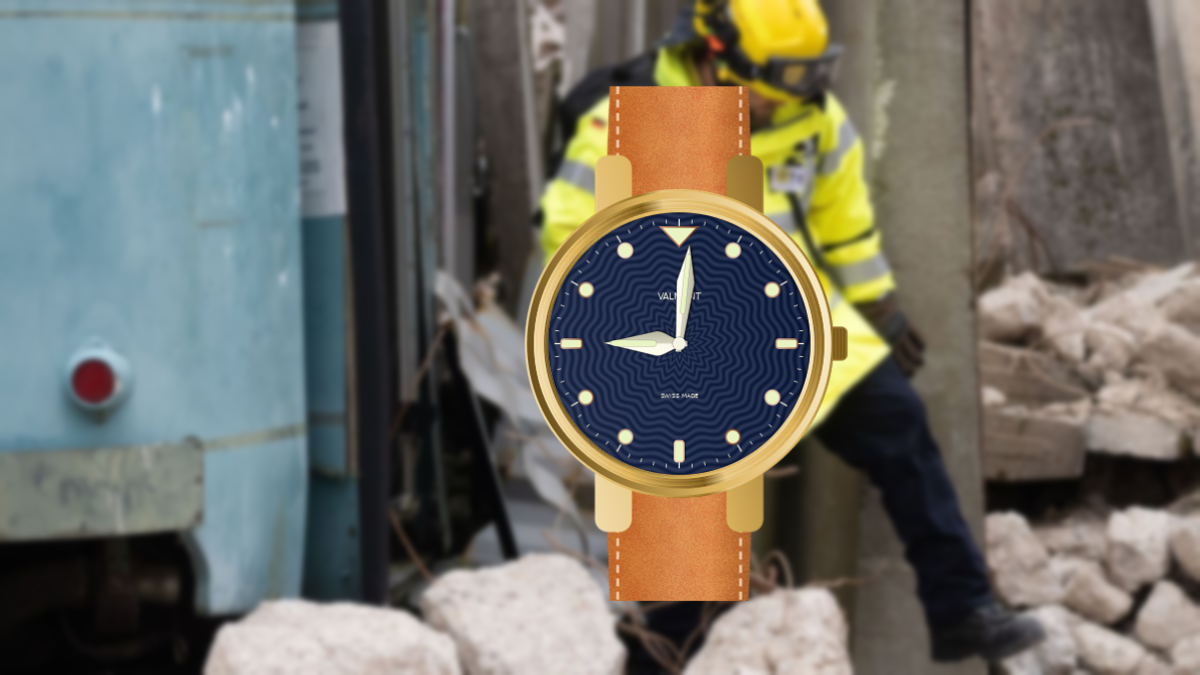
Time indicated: 9:01
